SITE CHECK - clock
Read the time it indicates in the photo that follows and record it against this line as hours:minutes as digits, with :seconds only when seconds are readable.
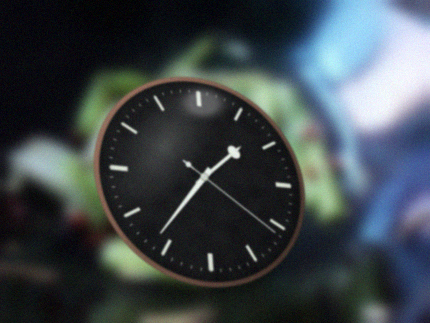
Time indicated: 1:36:21
